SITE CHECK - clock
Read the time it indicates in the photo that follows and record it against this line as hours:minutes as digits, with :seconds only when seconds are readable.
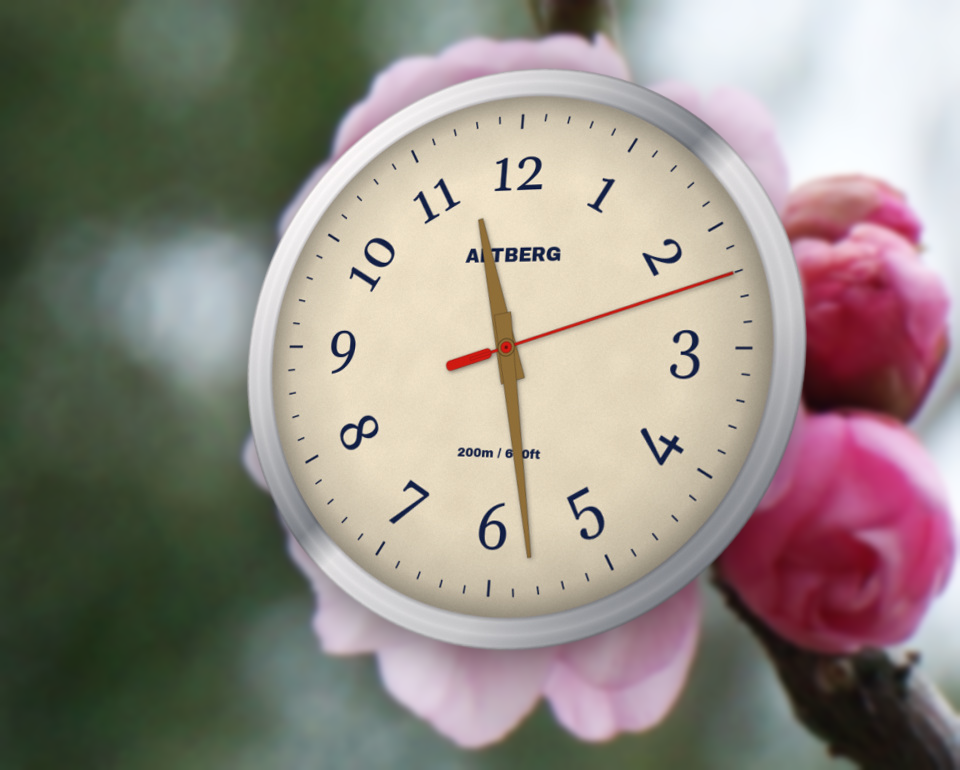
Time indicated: 11:28:12
